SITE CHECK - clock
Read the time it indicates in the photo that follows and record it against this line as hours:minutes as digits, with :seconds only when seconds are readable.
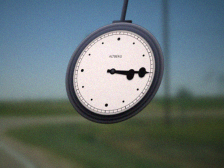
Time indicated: 3:15
